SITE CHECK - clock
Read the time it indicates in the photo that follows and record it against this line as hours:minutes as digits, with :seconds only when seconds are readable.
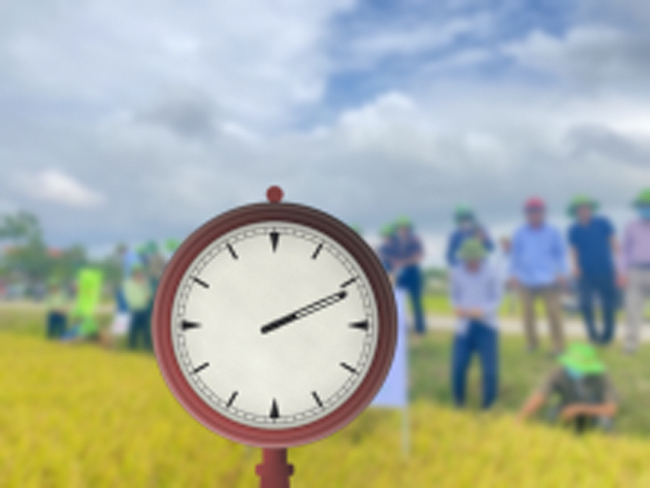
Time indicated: 2:11
